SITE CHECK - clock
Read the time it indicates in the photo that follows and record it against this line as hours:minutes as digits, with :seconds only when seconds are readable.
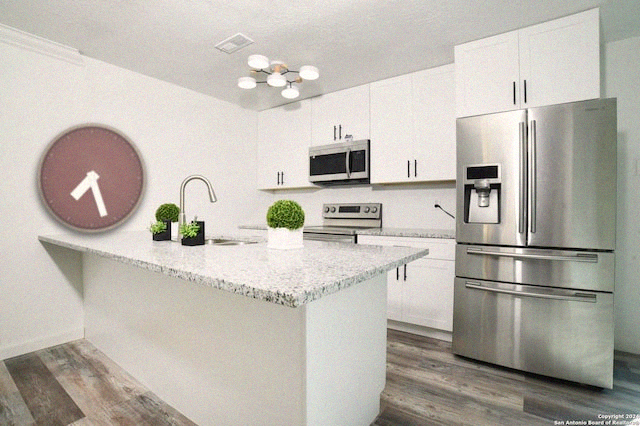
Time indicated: 7:27
